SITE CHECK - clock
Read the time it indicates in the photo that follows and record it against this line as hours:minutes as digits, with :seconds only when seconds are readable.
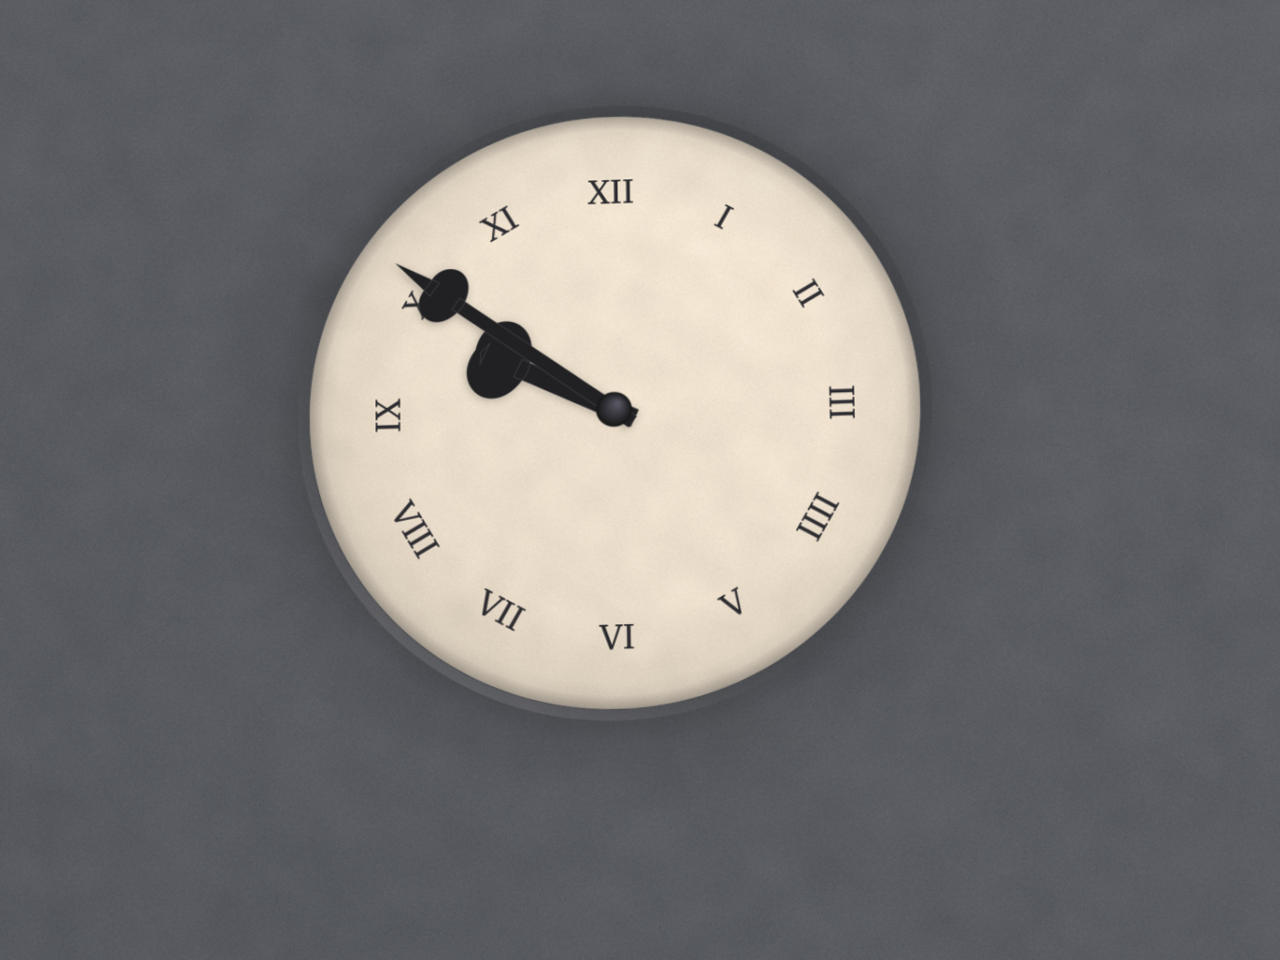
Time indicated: 9:51
